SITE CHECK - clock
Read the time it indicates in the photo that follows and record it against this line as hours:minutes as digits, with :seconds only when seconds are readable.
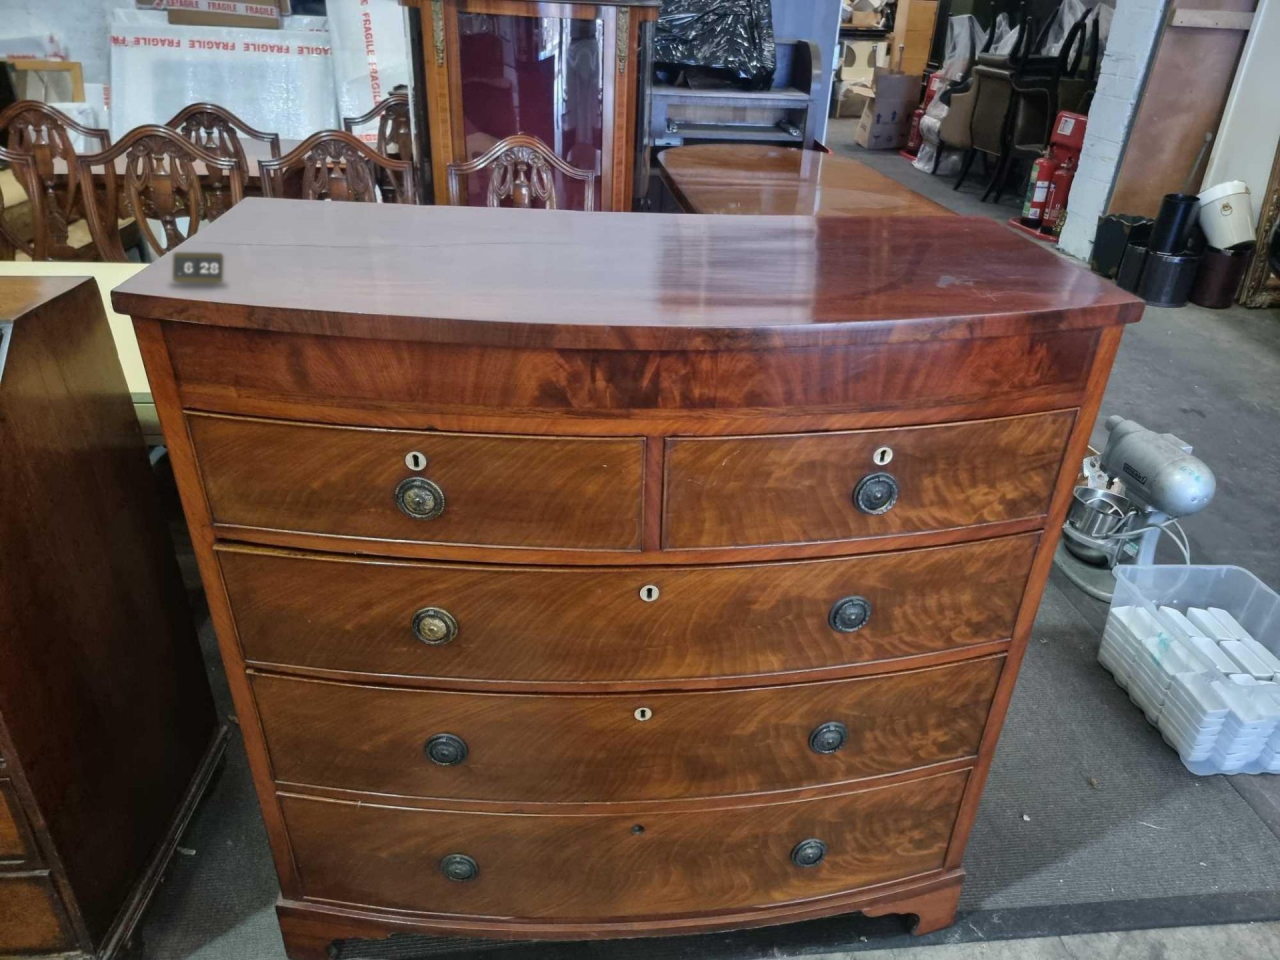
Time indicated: 6:28
